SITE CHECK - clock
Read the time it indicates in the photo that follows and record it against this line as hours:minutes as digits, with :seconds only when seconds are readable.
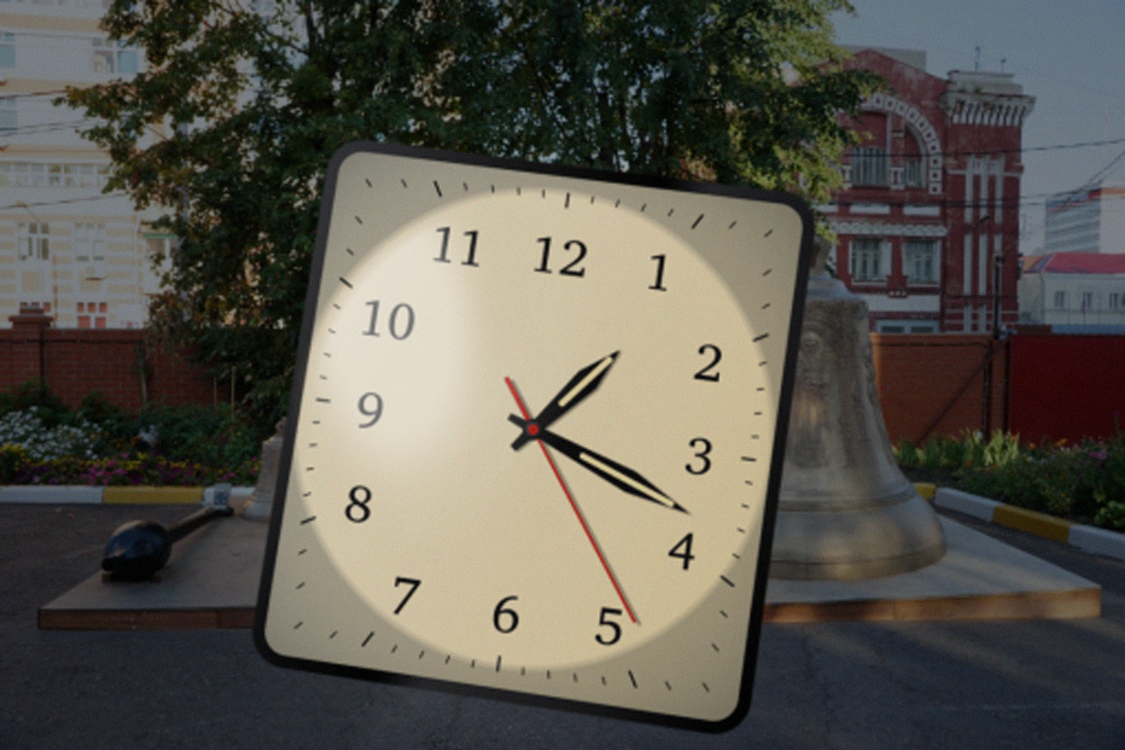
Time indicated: 1:18:24
